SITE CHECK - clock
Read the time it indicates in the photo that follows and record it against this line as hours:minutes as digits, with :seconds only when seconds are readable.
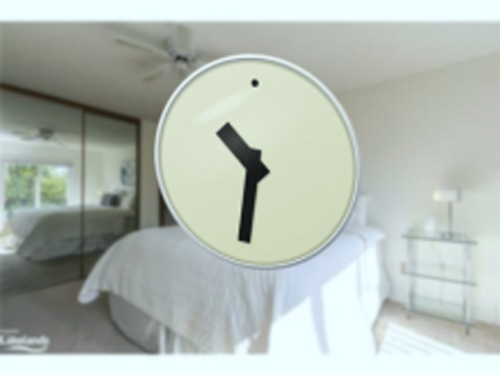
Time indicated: 10:31
